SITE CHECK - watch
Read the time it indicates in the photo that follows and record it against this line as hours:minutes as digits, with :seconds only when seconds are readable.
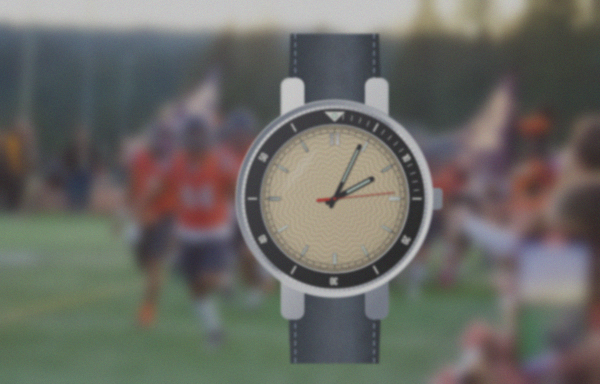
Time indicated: 2:04:14
